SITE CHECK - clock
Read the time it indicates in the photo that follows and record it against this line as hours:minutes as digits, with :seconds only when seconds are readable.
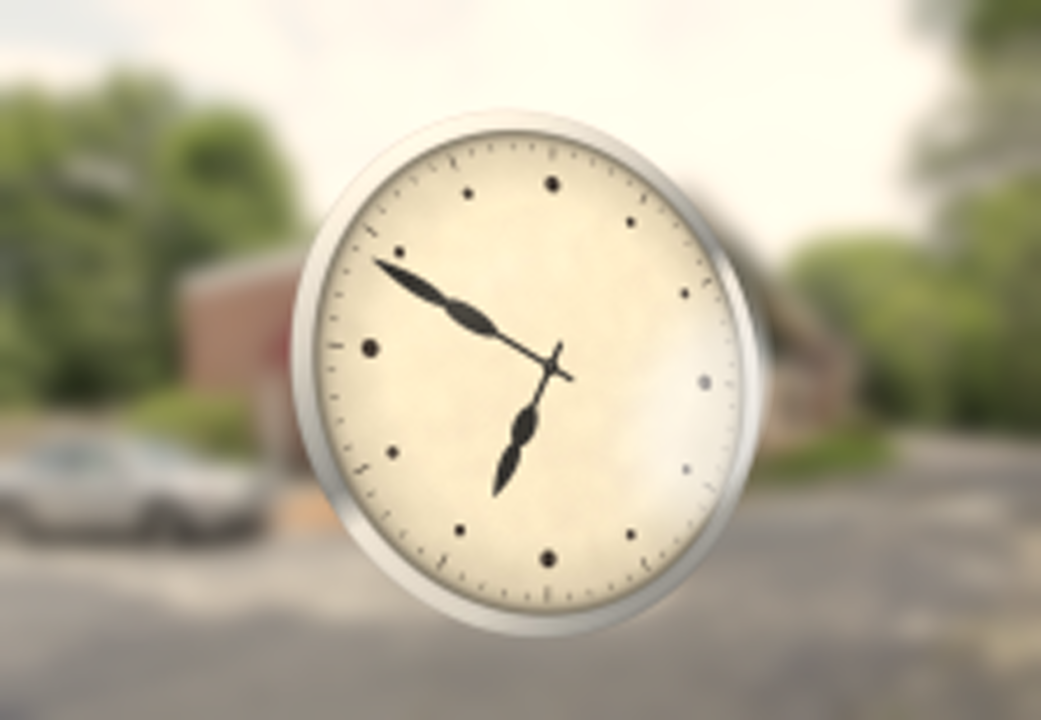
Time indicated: 6:49
